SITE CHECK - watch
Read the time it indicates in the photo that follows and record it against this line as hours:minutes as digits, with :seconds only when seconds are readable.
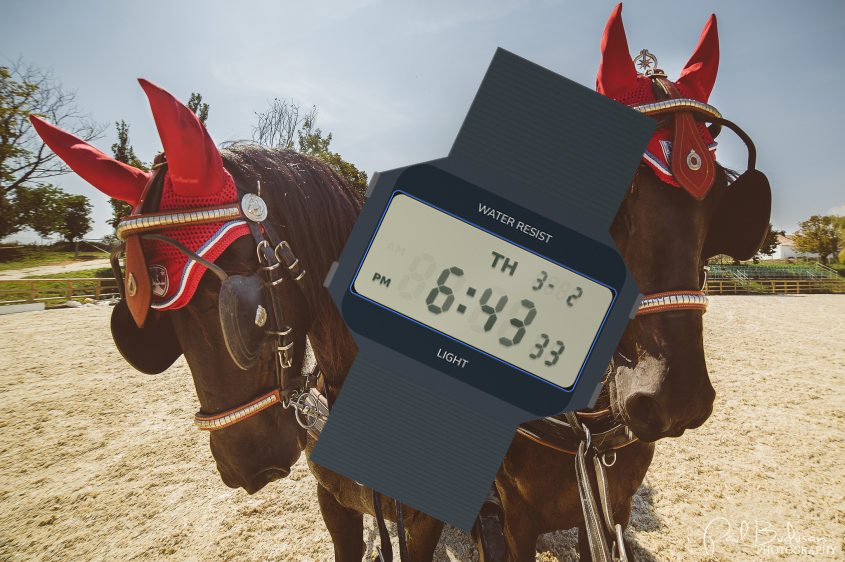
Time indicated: 6:43:33
